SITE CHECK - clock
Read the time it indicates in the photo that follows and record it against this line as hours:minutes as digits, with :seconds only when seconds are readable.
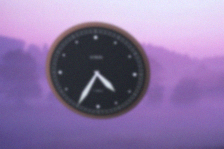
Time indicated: 4:35
